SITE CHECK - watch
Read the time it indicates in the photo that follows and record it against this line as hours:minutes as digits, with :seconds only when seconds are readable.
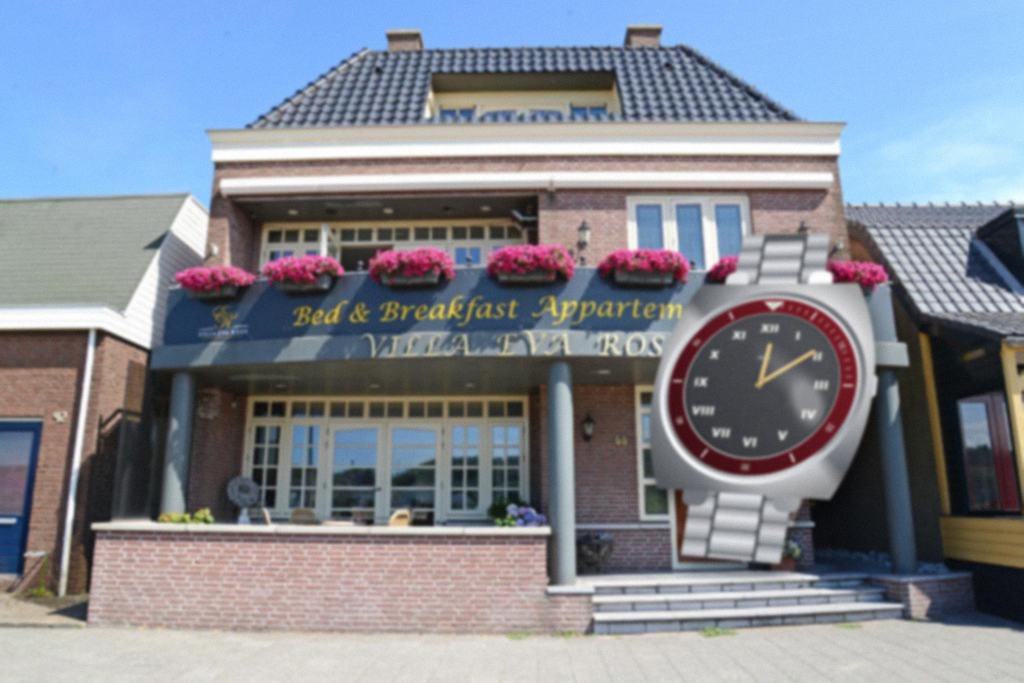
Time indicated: 12:09
